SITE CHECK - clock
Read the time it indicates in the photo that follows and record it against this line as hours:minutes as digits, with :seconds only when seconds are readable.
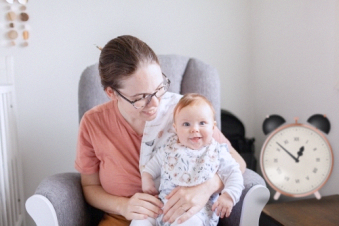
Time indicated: 12:52
